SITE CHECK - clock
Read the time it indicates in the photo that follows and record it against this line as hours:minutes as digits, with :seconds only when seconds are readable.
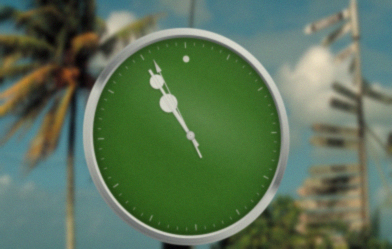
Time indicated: 10:54:56
